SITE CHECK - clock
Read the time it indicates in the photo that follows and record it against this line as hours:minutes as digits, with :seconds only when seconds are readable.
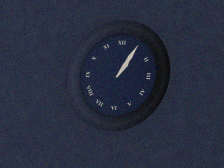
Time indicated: 1:05
